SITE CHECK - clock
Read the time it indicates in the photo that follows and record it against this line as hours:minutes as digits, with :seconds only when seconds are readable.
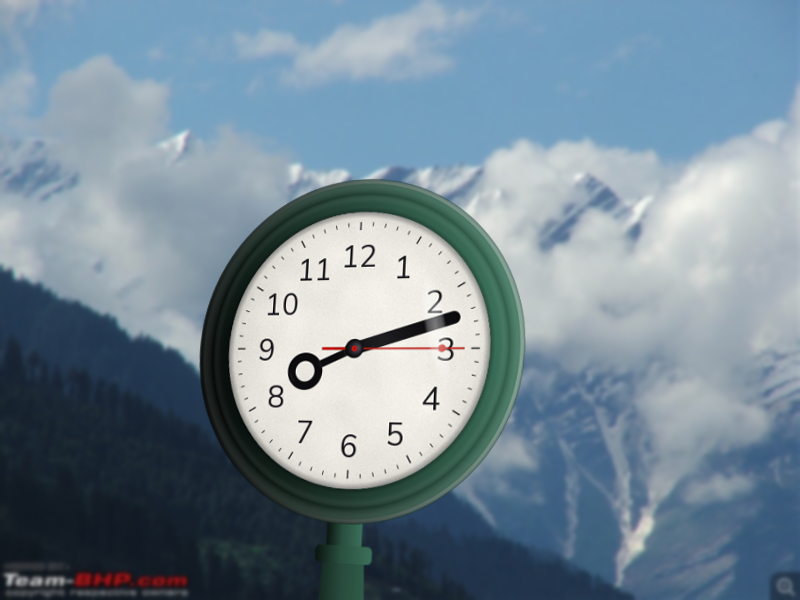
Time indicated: 8:12:15
